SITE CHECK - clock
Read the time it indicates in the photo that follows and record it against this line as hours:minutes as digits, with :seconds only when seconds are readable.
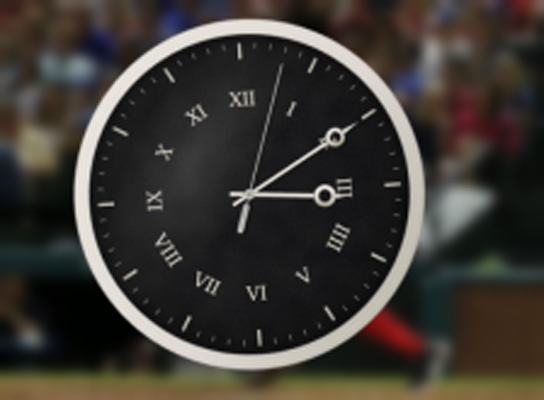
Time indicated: 3:10:03
